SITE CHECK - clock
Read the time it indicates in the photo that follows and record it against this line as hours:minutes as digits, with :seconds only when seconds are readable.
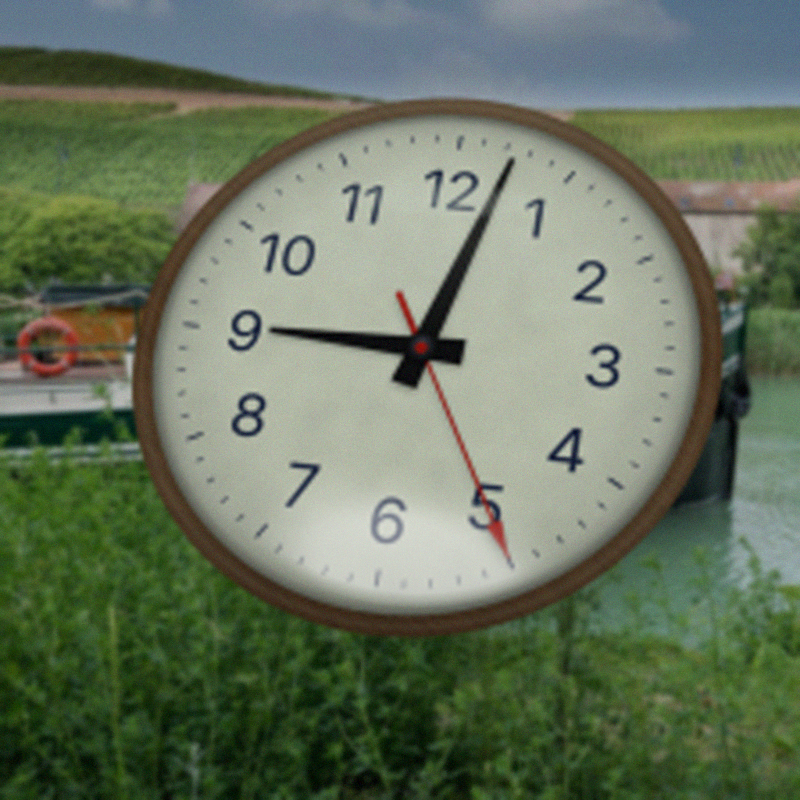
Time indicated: 9:02:25
